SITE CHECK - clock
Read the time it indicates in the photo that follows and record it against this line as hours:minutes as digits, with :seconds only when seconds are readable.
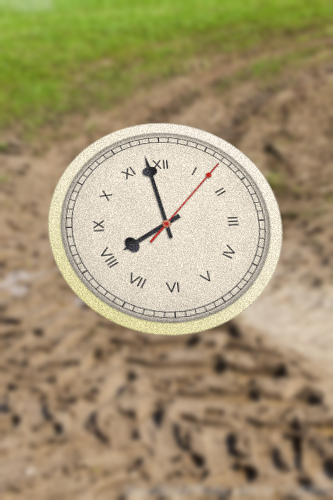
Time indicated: 7:58:07
